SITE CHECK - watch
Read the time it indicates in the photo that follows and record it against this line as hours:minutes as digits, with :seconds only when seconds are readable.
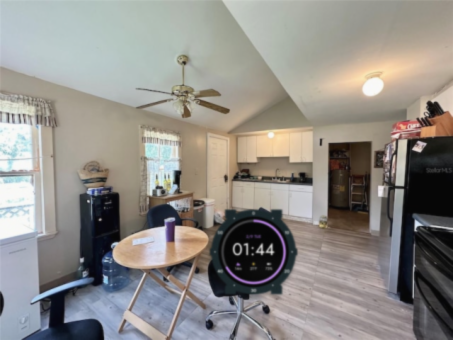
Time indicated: 1:44
